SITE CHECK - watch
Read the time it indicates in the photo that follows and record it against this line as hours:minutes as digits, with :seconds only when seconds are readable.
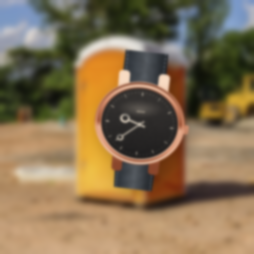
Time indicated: 9:38
